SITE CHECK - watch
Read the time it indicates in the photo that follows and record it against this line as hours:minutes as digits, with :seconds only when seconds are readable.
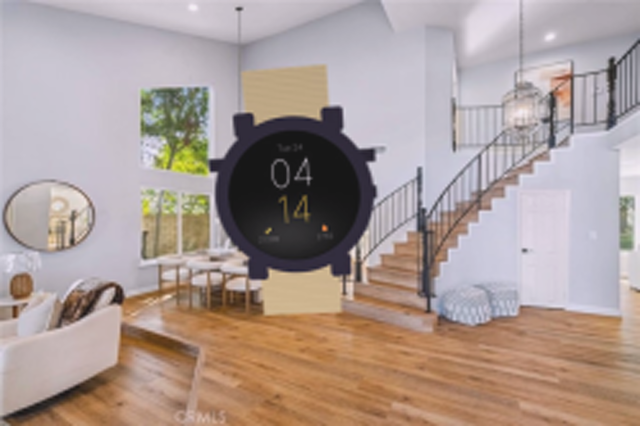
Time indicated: 4:14
